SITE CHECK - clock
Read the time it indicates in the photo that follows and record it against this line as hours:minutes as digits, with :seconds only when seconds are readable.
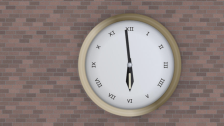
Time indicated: 5:59
